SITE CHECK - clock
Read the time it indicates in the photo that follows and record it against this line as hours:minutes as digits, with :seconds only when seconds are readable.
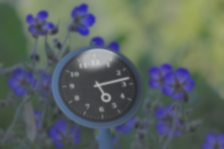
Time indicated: 5:13
